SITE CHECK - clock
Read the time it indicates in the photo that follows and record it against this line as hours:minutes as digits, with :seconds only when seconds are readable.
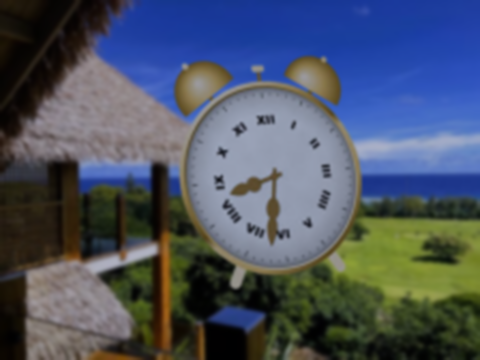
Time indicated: 8:32
